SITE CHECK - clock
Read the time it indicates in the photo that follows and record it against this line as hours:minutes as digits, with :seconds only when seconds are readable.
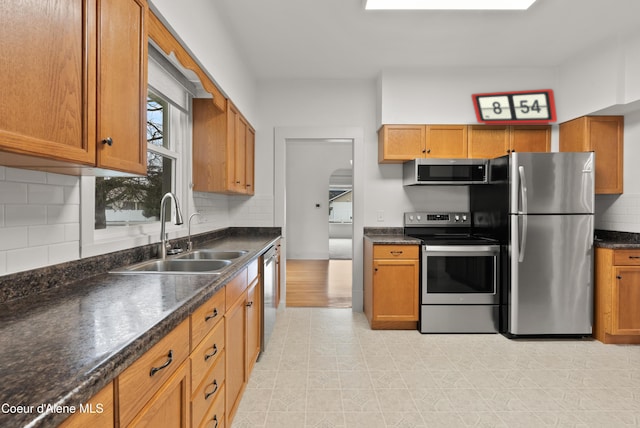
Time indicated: 8:54
